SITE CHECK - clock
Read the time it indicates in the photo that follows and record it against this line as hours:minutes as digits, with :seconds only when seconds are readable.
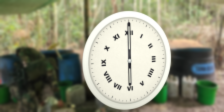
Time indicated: 6:00
